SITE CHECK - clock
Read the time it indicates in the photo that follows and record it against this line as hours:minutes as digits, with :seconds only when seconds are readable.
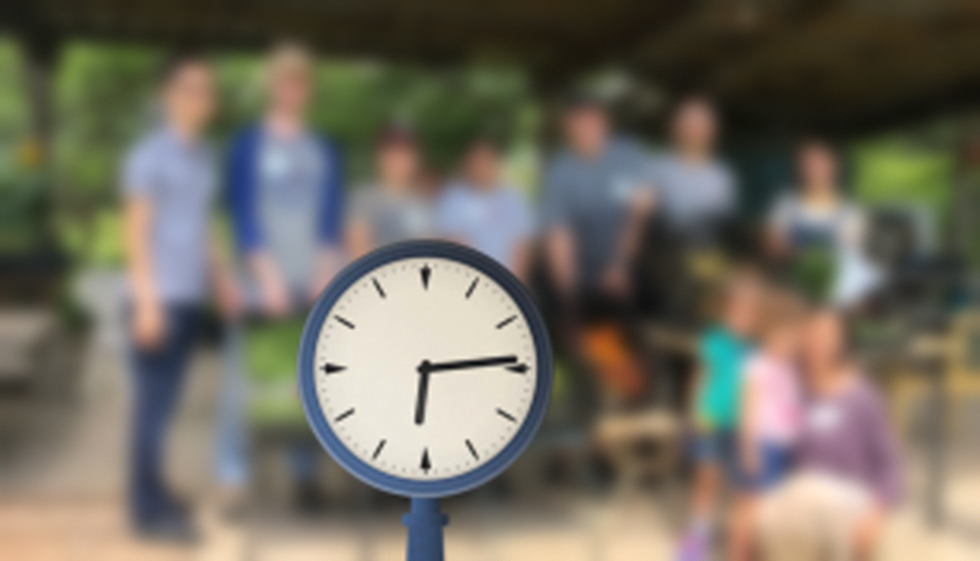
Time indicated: 6:14
